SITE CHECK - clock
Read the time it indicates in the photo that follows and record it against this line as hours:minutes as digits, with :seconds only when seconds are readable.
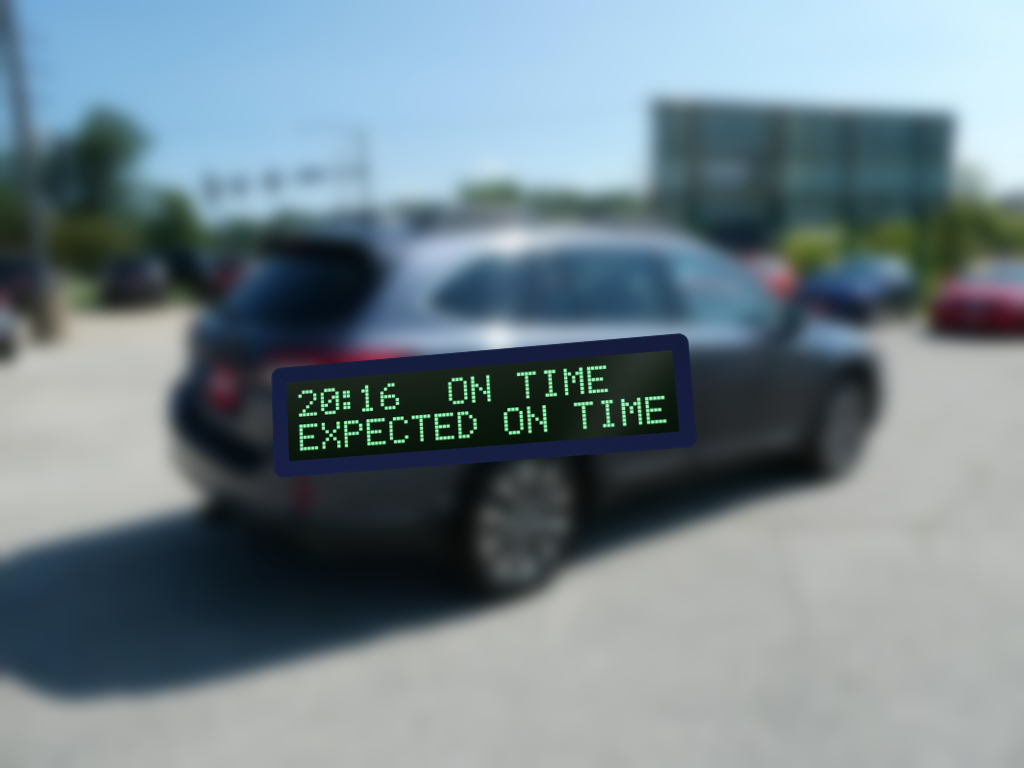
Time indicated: 20:16
